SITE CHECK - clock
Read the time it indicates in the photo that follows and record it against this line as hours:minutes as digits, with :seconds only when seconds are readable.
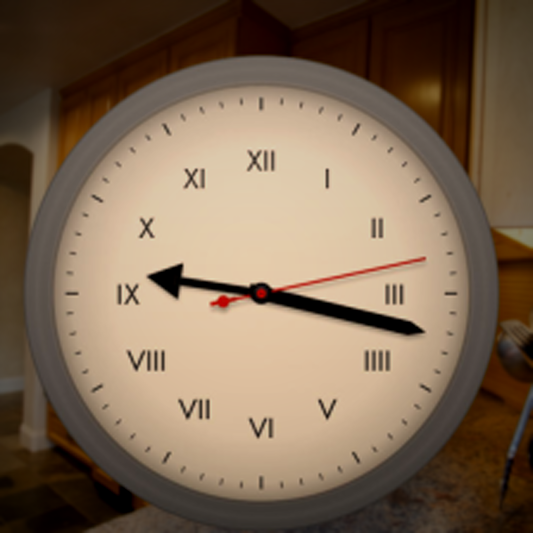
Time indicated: 9:17:13
